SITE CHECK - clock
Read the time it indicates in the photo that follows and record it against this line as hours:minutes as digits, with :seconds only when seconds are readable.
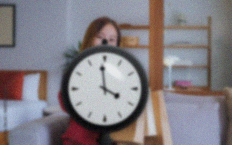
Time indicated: 3:59
